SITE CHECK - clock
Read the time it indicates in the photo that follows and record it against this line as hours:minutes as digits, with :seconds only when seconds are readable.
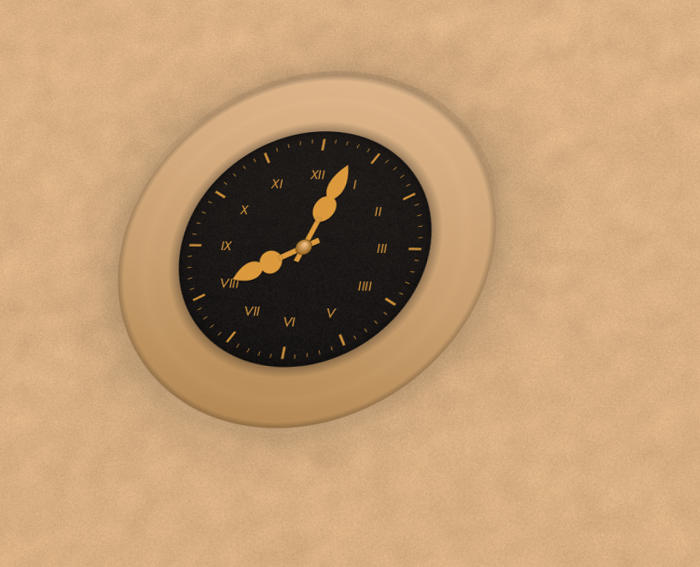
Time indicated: 8:03
